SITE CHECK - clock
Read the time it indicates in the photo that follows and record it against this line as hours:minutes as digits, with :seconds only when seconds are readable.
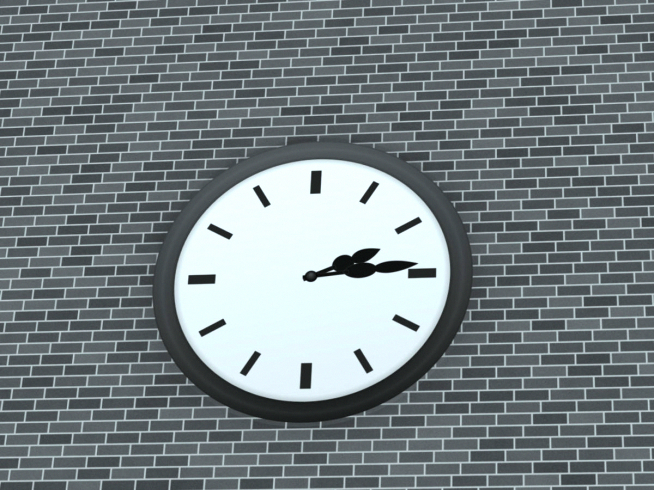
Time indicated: 2:14
